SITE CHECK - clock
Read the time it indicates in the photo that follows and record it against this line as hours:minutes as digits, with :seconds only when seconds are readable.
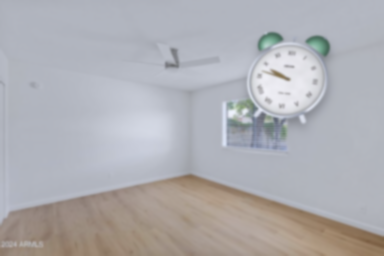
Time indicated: 9:47
